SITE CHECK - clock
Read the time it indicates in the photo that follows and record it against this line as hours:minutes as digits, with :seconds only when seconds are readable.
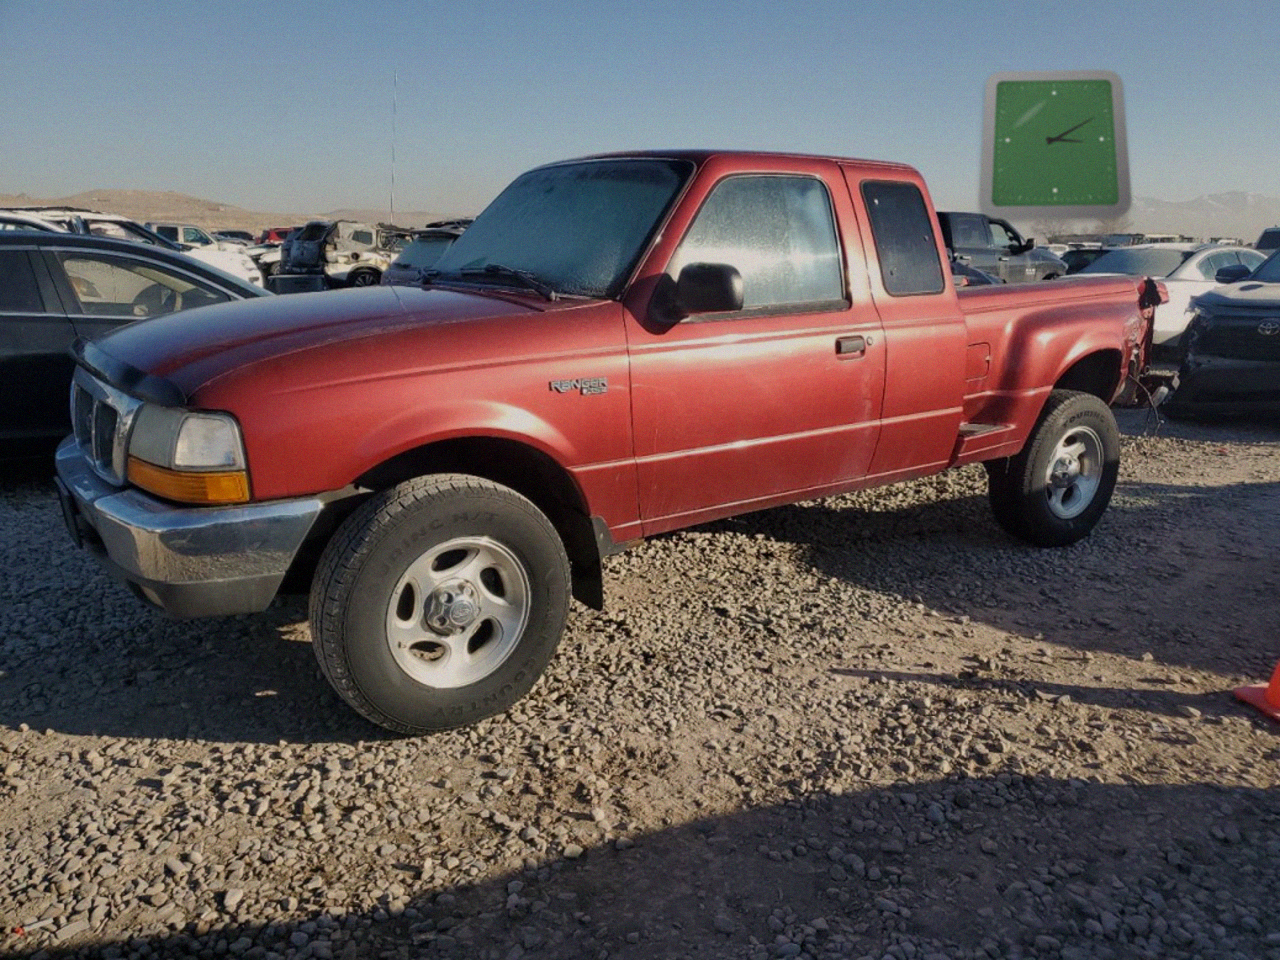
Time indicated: 3:10
